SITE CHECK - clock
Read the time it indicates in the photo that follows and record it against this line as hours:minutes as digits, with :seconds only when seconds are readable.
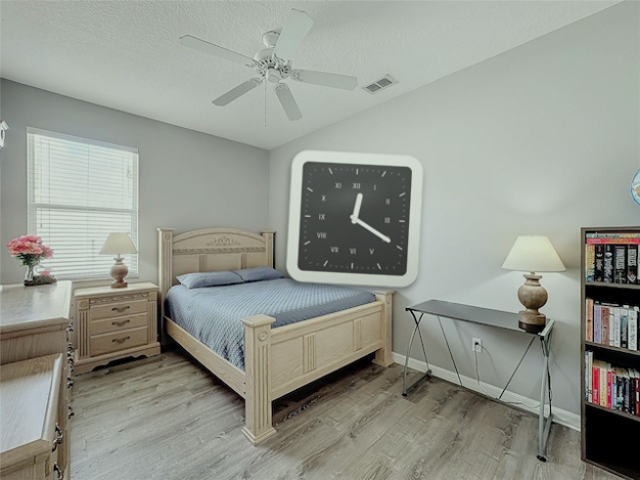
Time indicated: 12:20
